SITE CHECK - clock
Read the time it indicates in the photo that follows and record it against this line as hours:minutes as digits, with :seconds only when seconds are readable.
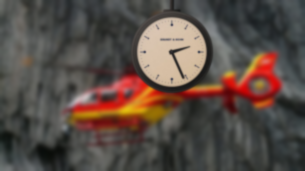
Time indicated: 2:26
